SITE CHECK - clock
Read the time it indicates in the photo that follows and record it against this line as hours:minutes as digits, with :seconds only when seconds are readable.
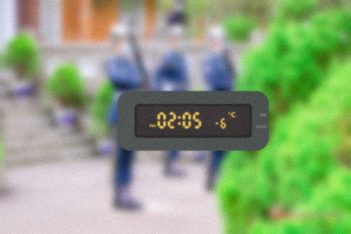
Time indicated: 2:05
